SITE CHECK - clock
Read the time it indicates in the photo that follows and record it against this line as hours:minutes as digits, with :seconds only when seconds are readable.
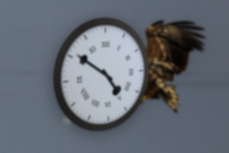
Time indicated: 4:51
